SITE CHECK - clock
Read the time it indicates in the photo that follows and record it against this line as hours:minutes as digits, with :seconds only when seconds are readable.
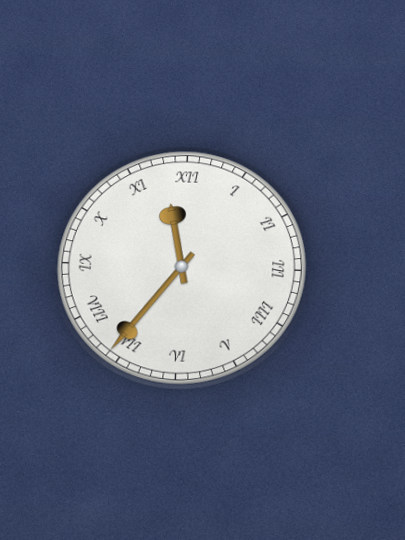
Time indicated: 11:36
